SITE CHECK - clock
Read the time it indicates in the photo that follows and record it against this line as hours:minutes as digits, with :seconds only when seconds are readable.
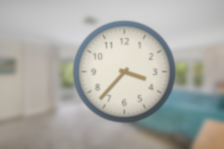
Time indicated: 3:37
